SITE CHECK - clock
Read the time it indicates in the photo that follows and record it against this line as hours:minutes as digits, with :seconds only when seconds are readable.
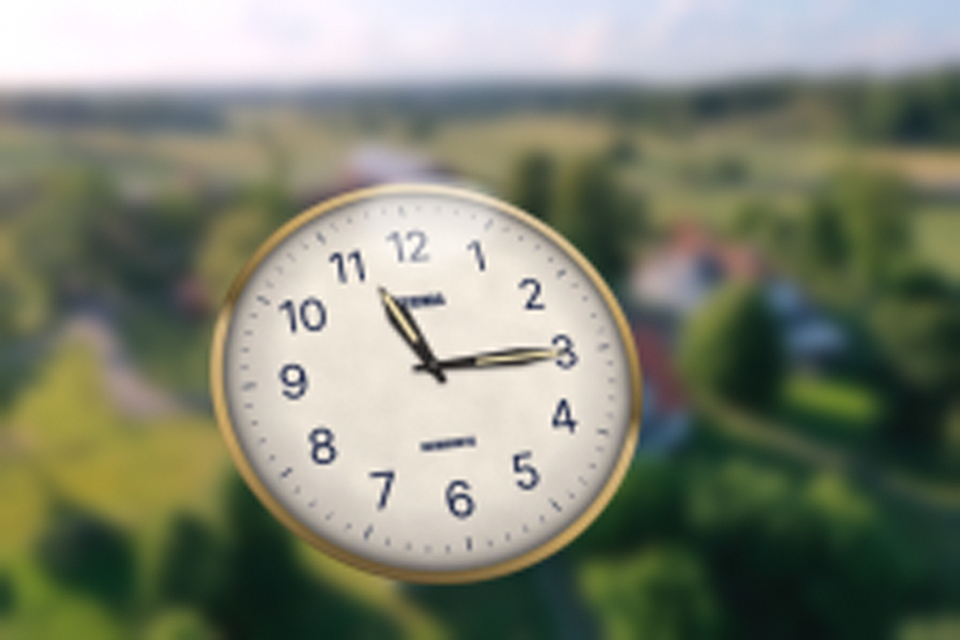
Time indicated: 11:15
